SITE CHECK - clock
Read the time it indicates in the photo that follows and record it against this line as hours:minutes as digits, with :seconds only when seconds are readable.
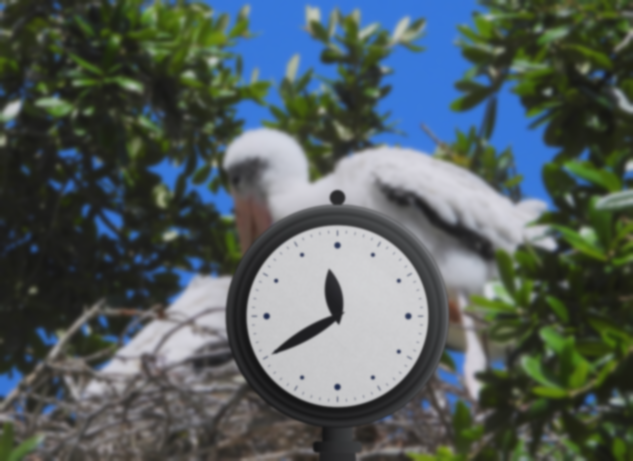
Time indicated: 11:40
